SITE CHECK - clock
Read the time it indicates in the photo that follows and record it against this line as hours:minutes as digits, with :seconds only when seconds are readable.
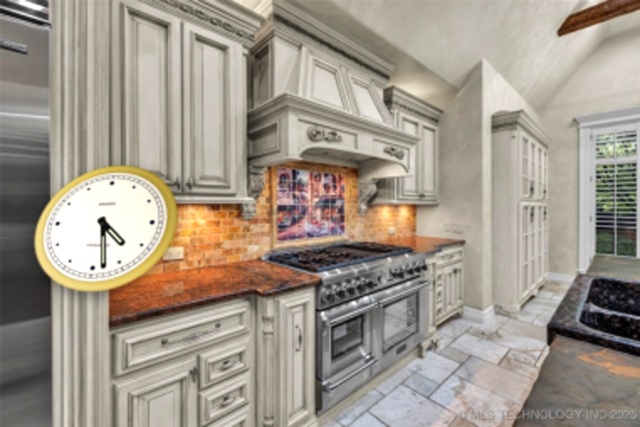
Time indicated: 4:28
